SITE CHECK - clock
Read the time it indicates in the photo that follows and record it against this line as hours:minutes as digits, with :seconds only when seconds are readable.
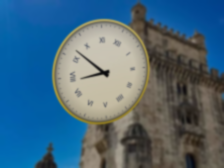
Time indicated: 7:47
